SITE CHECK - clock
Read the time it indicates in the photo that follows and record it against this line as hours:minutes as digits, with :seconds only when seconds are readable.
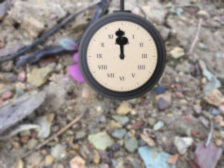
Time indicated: 11:59
